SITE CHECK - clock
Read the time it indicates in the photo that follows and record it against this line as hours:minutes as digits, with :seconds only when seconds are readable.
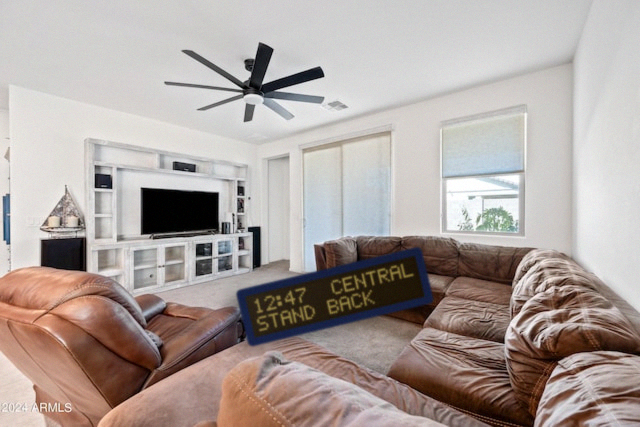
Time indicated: 12:47
